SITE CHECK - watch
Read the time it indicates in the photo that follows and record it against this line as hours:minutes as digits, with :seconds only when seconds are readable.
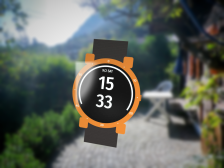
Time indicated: 15:33
